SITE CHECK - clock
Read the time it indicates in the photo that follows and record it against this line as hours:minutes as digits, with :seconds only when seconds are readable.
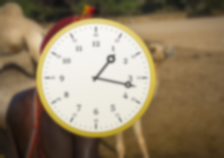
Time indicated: 1:17
